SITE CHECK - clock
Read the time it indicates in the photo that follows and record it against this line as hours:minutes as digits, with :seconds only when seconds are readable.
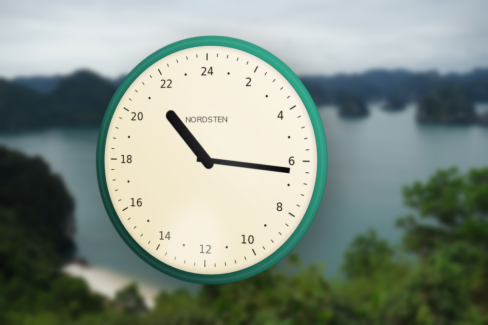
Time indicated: 21:16
